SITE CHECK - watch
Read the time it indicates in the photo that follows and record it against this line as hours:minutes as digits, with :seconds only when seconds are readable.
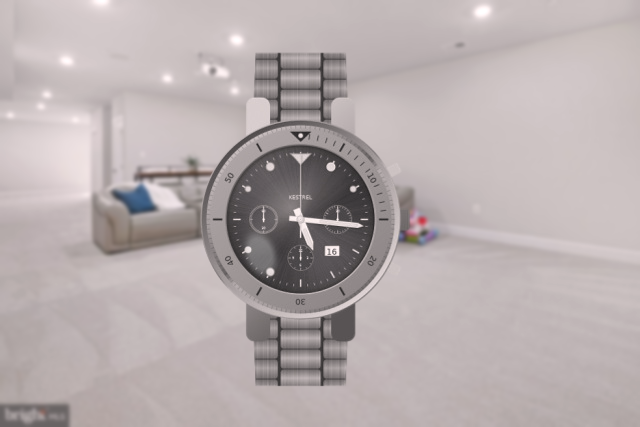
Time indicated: 5:16
